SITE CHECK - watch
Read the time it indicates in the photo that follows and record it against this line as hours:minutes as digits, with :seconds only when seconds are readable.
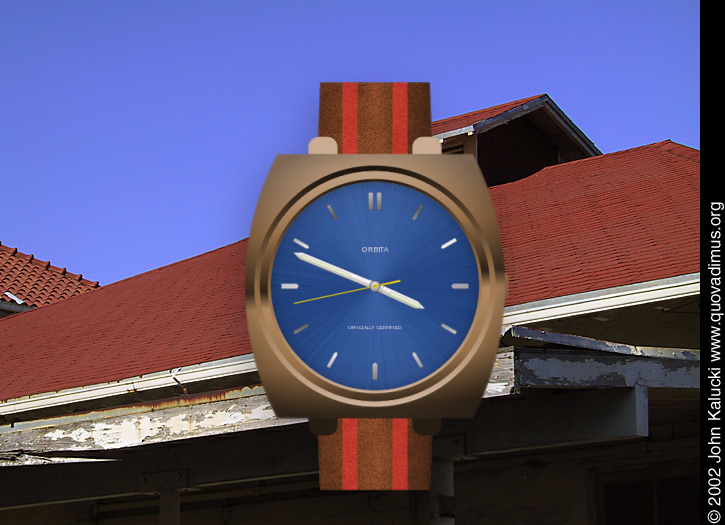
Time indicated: 3:48:43
